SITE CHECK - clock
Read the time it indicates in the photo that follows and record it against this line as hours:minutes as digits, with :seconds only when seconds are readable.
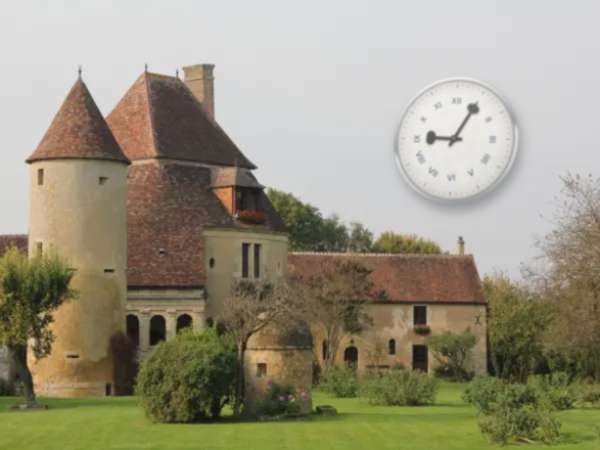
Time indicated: 9:05
